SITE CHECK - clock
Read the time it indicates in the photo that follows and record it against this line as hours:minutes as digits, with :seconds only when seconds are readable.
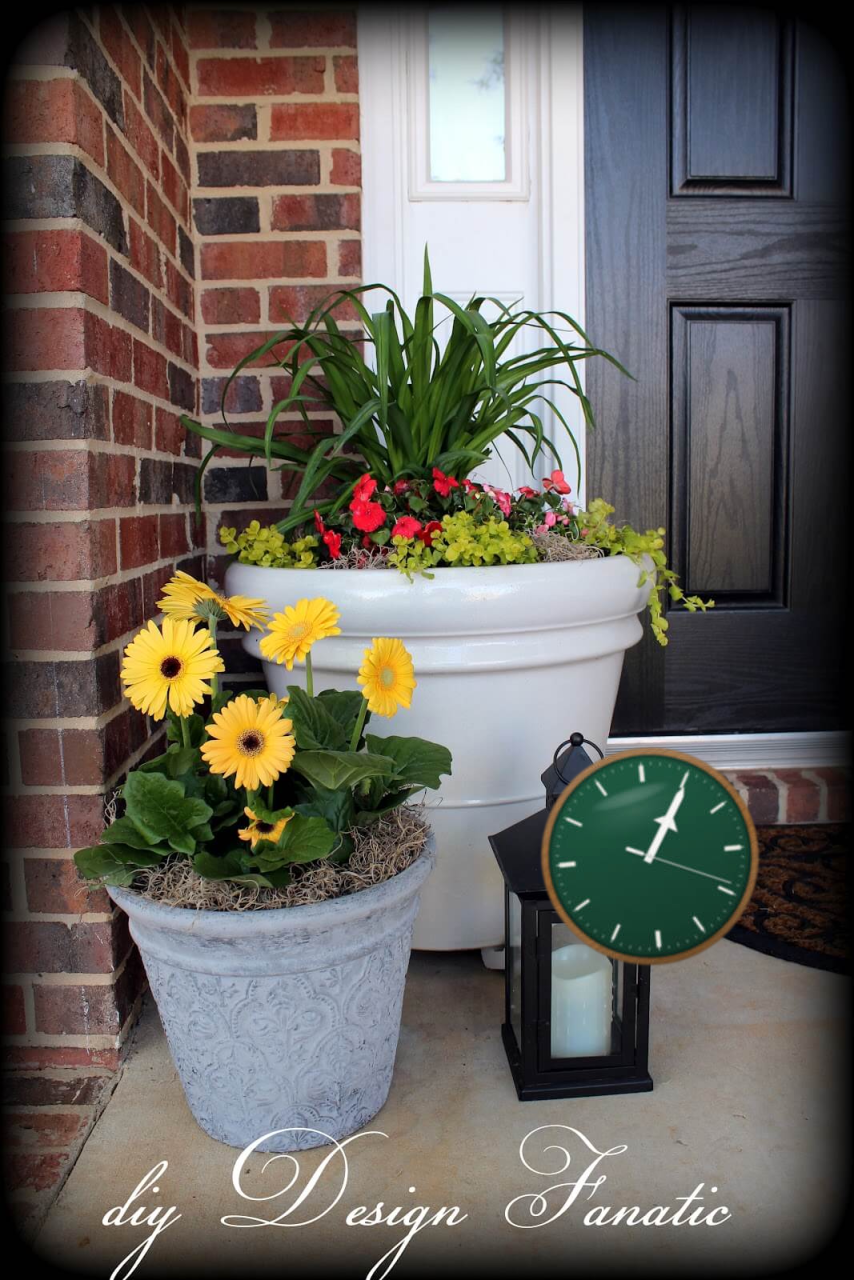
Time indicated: 1:05:19
